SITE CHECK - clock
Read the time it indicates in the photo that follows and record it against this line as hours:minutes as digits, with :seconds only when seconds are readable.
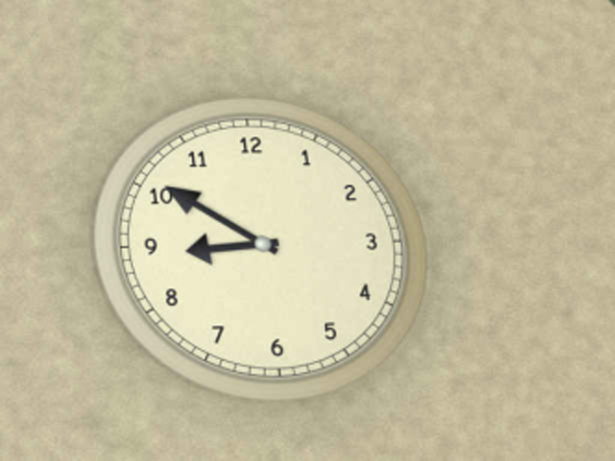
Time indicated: 8:51
